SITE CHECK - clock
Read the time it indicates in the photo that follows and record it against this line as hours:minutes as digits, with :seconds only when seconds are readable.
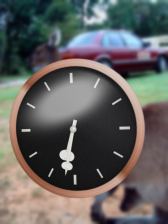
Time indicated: 6:32
